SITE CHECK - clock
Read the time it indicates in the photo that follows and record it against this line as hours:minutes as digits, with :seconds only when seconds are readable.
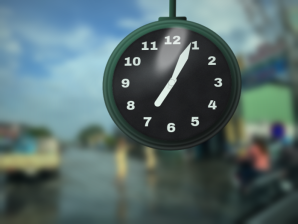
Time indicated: 7:04
